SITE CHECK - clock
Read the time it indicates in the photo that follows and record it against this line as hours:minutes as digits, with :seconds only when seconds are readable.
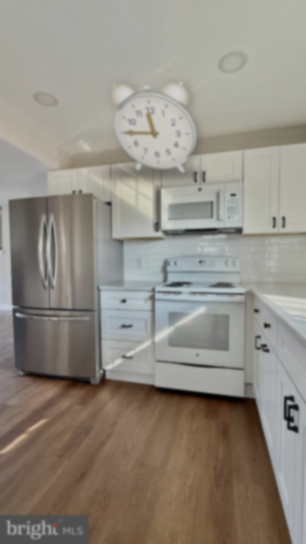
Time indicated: 11:45
